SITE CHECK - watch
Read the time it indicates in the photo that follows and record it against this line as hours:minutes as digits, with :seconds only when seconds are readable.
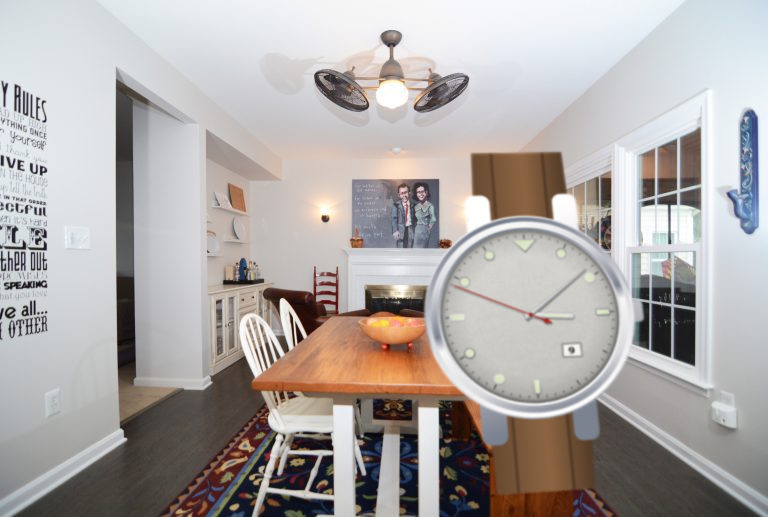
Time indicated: 3:08:49
